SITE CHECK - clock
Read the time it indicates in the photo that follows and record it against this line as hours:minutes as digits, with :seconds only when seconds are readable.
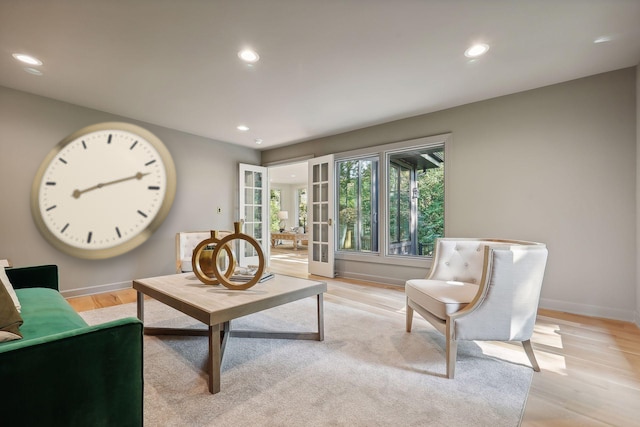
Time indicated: 8:12
